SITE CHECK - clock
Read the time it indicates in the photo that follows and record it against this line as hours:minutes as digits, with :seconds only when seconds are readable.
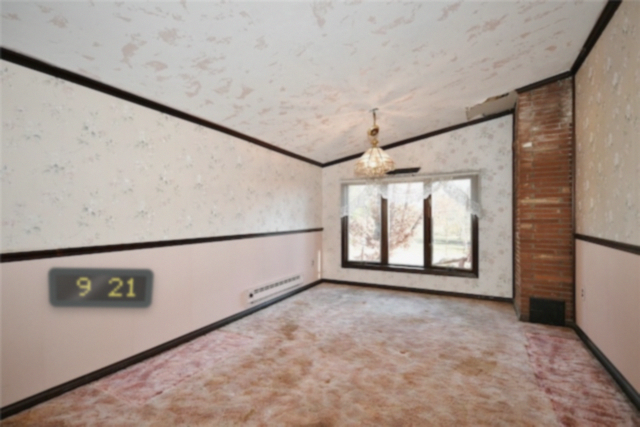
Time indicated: 9:21
